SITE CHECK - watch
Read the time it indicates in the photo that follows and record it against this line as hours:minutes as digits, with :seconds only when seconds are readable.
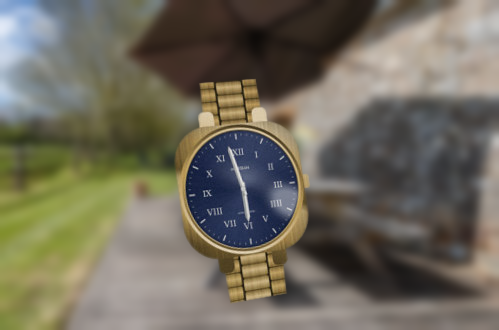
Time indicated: 5:58
